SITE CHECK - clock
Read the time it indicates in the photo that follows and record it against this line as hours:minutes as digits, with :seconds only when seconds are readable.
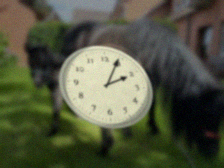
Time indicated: 2:04
